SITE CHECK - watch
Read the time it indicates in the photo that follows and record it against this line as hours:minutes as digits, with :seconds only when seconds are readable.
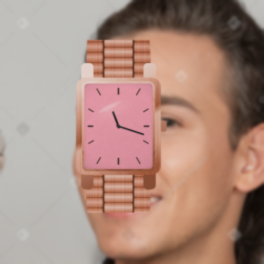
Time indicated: 11:18
